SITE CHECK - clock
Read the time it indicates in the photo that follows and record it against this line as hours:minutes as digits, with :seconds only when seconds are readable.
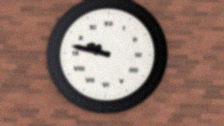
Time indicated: 9:47
